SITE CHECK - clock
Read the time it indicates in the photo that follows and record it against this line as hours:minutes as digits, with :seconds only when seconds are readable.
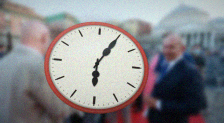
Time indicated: 6:05
